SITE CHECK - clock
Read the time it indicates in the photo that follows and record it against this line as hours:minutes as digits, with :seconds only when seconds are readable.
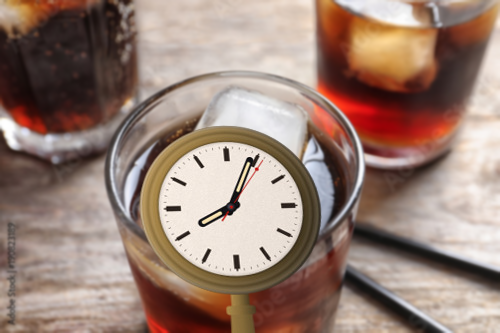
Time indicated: 8:04:06
